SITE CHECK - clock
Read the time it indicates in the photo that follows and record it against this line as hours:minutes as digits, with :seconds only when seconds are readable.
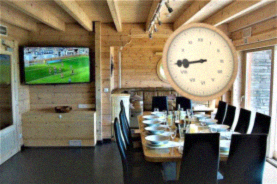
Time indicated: 8:44
